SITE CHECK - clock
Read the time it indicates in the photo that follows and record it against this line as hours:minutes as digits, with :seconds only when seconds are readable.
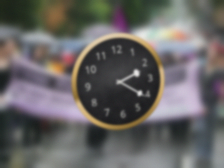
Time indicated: 2:21
